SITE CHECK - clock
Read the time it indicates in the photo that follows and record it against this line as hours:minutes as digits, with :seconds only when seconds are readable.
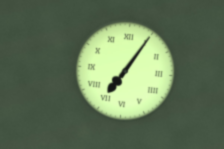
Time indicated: 7:05
